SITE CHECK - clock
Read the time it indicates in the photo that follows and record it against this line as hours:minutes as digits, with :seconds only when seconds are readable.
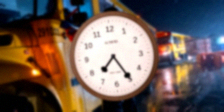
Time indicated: 7:25
